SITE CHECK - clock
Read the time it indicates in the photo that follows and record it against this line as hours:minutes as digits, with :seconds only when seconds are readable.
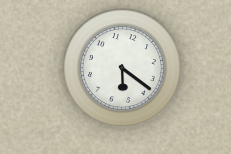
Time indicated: 5:18
